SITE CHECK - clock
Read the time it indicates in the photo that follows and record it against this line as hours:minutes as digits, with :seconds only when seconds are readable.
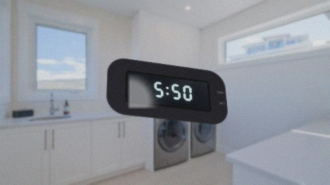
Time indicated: 5:50
